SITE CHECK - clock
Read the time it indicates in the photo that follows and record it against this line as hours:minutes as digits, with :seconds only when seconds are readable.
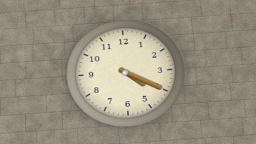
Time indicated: 4:20
